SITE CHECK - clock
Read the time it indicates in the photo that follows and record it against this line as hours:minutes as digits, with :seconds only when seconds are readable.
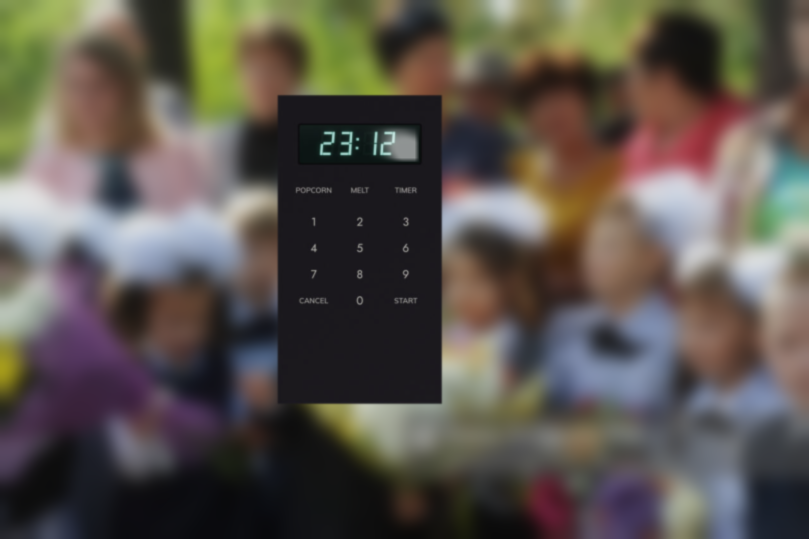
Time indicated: 23:12
